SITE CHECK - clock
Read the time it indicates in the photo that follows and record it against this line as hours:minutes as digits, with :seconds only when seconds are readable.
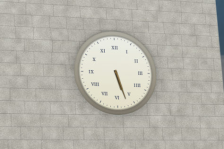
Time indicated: 5:27
